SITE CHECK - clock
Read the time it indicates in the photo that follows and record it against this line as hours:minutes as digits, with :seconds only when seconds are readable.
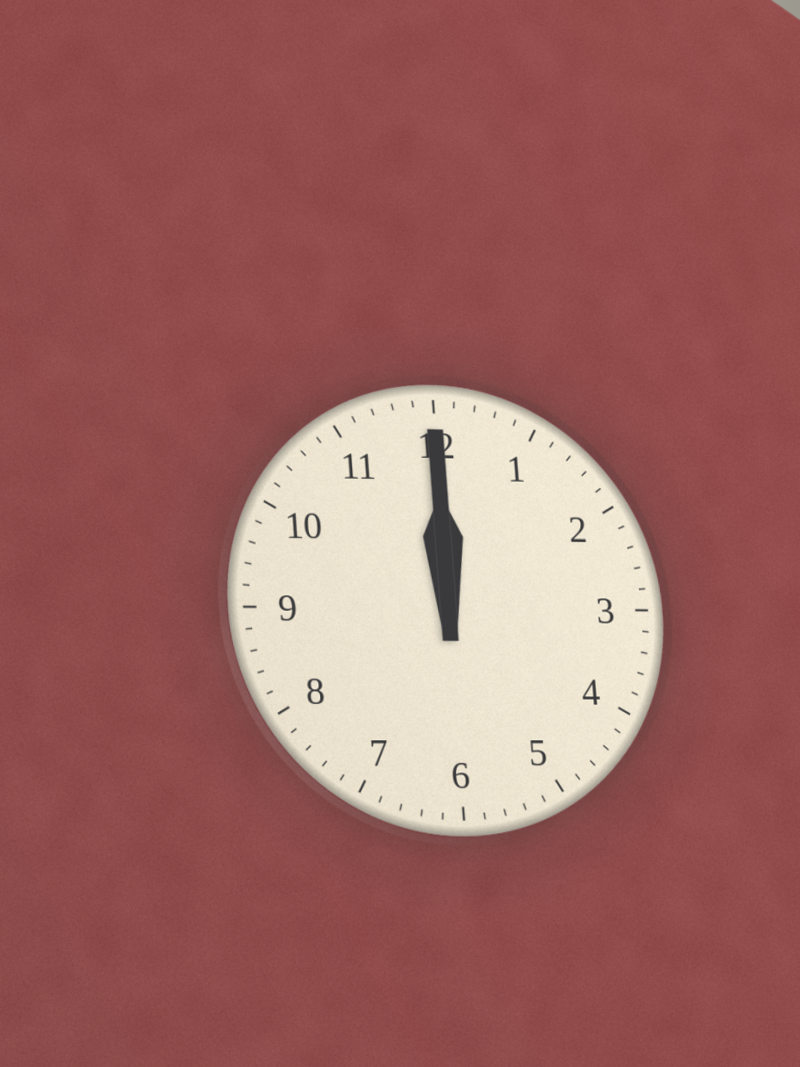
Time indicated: 12:00
